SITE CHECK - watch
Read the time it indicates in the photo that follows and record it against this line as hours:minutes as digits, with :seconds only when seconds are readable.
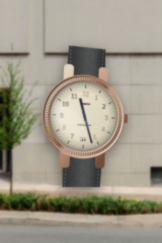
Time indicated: 11:27
